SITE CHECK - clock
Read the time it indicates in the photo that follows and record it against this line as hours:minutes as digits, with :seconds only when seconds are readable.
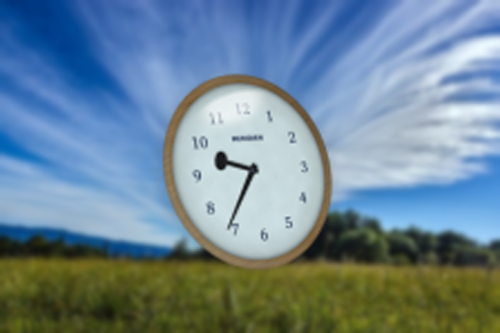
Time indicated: 9:36
